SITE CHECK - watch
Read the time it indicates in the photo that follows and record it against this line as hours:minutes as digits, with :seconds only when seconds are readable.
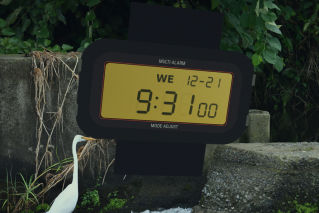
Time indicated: 9:31:00
